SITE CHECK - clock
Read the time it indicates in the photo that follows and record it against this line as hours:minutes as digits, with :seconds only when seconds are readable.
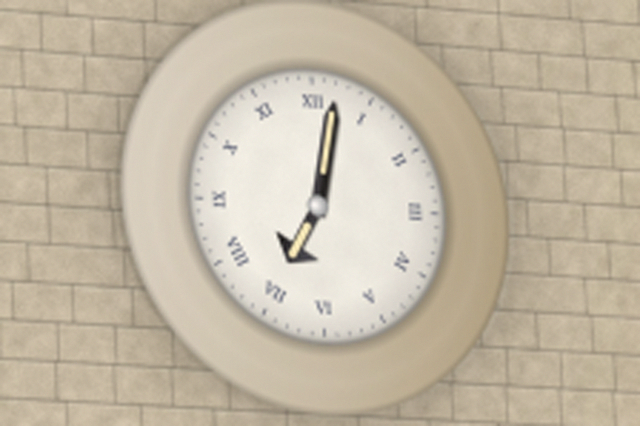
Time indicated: 7:02
